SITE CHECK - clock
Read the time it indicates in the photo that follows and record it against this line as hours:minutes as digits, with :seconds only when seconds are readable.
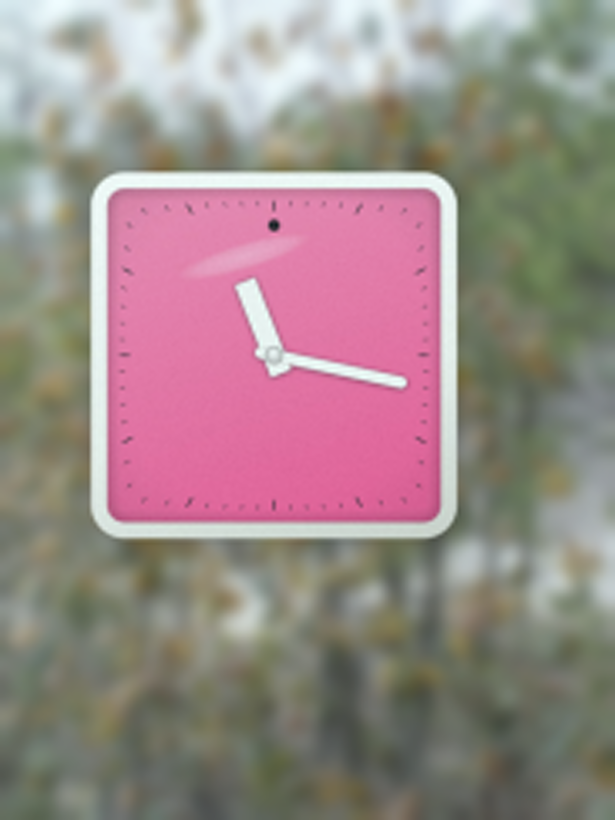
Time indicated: 11:17
